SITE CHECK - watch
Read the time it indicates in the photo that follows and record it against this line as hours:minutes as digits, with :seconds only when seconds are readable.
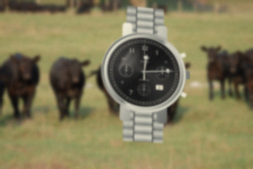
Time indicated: 12:14
